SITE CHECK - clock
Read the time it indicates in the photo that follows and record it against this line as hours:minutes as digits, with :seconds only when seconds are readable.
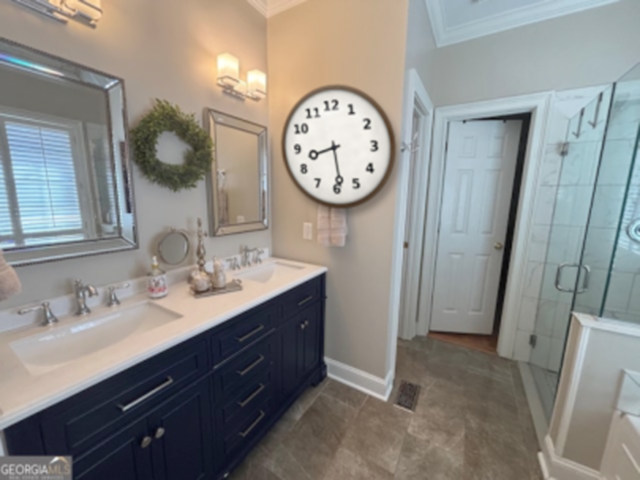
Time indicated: 8:29
